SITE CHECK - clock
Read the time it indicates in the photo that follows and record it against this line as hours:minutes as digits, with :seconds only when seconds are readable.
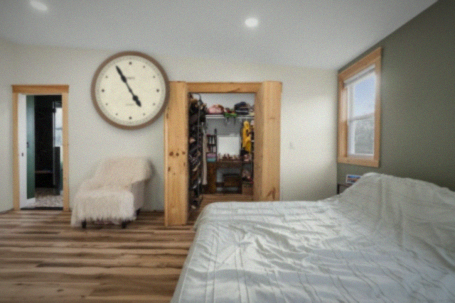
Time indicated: 4:55
